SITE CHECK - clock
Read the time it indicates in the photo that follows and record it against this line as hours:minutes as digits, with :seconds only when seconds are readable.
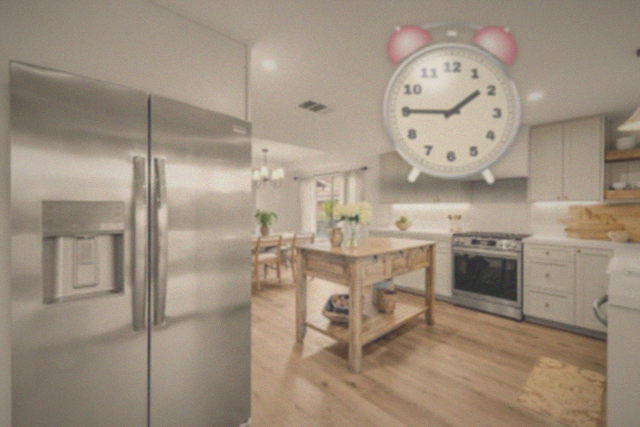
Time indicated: 1:45
